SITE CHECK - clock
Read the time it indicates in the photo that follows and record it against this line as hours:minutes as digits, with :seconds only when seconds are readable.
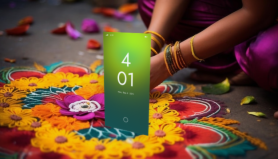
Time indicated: 4:01
